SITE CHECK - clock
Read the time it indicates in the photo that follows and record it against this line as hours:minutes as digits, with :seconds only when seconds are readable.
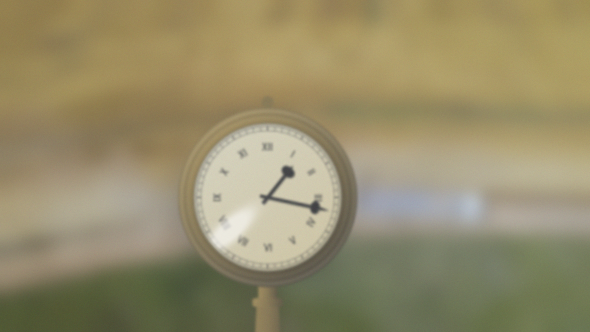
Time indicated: 1:17
